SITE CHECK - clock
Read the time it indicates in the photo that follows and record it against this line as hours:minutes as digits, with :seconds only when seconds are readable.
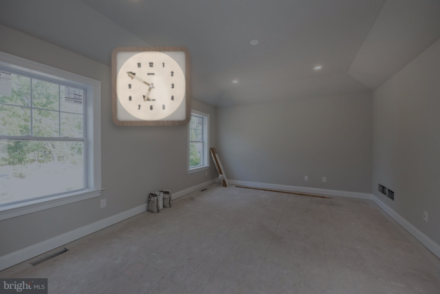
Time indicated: 6:50
